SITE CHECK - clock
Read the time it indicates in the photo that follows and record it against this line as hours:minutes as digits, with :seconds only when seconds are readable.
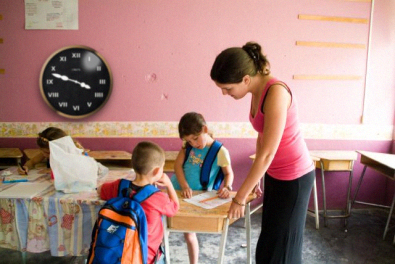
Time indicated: 3:48
